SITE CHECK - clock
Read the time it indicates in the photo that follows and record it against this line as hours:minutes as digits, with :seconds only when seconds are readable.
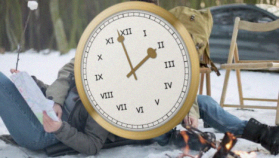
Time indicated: 1:58
